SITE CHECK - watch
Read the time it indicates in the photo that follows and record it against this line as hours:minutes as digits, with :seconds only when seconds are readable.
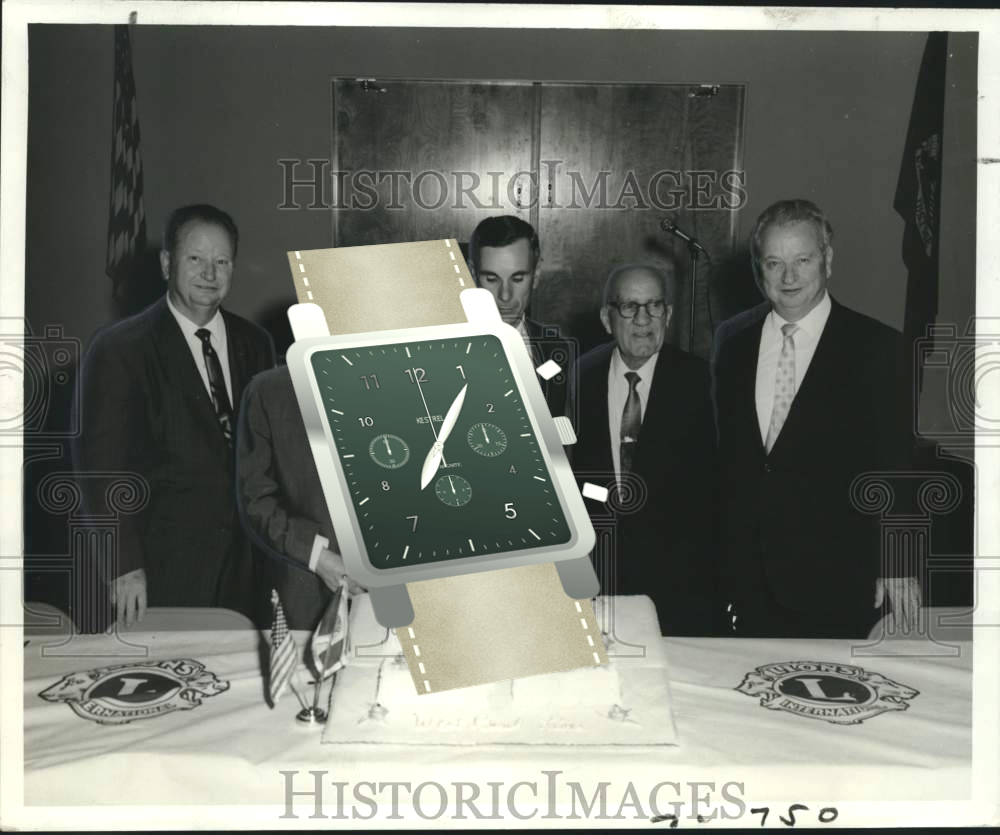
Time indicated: 7:06
